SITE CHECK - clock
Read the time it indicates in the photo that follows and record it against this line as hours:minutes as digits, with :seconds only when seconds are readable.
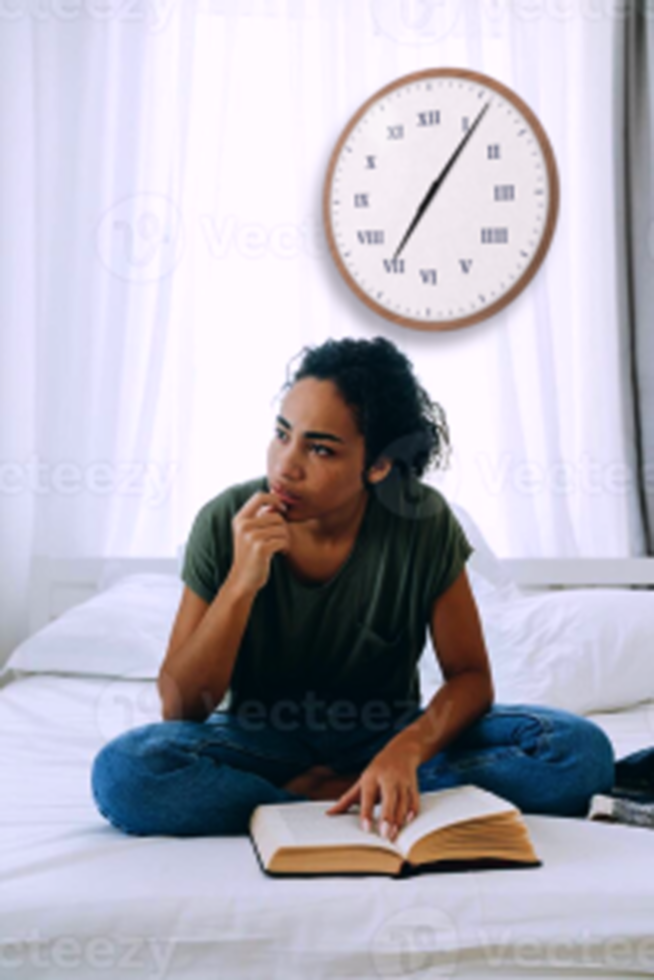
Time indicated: 7:06
